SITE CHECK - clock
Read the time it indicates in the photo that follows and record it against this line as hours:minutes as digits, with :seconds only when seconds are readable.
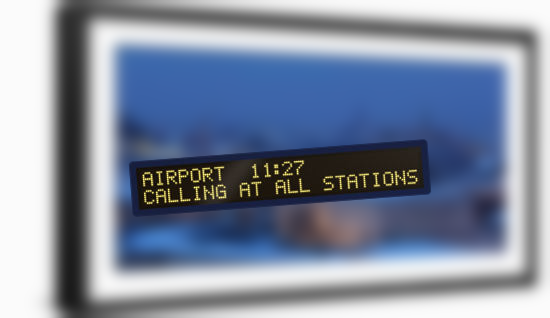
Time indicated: 11:27
